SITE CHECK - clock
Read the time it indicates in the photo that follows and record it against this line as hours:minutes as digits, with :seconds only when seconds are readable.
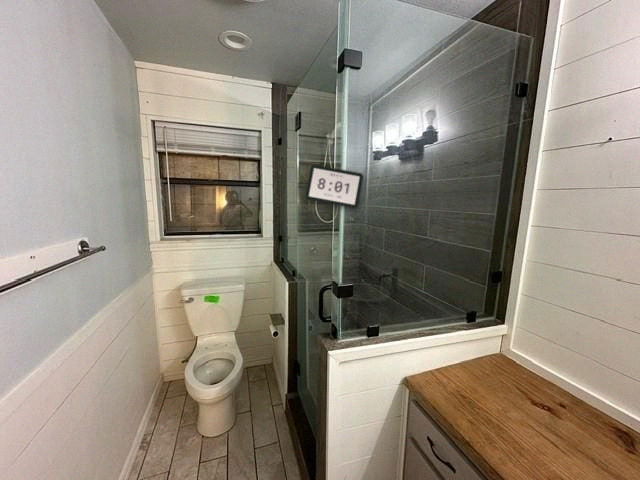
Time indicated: 8:01
